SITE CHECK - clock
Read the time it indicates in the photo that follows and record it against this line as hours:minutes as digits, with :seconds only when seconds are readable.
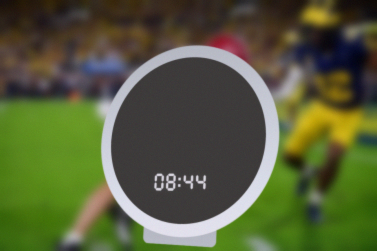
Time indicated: 8:44
